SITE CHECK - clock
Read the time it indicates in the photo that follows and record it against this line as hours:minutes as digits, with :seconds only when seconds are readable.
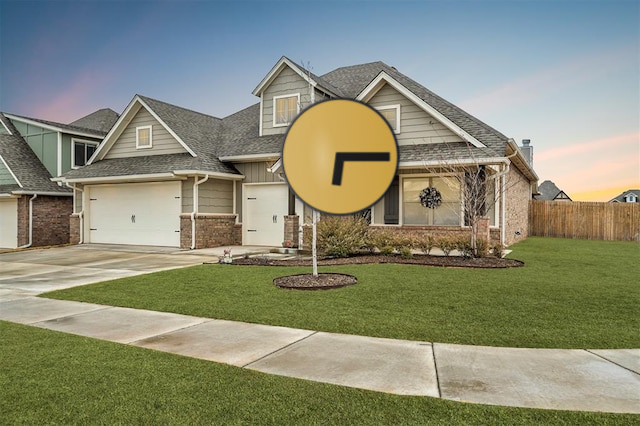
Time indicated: 6:15
